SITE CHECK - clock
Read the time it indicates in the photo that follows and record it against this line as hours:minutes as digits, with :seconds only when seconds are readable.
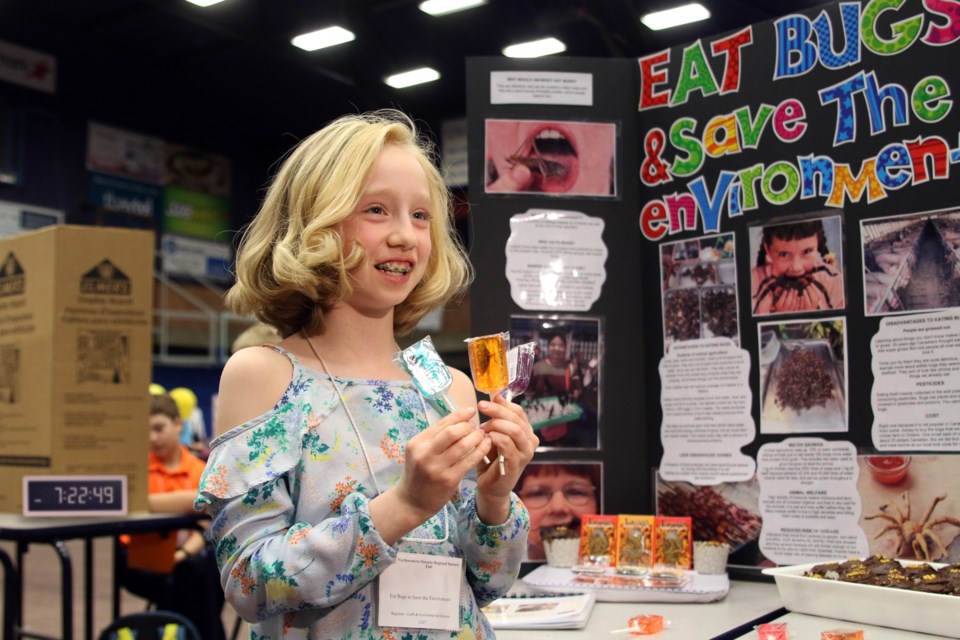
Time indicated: 7:22:49
